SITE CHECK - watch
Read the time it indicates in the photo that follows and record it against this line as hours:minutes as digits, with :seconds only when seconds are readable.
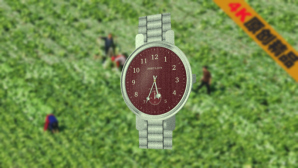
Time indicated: 5:34
